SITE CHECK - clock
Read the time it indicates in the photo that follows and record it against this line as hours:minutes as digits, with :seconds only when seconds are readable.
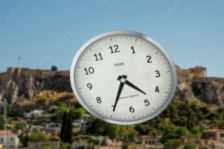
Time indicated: 4:35
